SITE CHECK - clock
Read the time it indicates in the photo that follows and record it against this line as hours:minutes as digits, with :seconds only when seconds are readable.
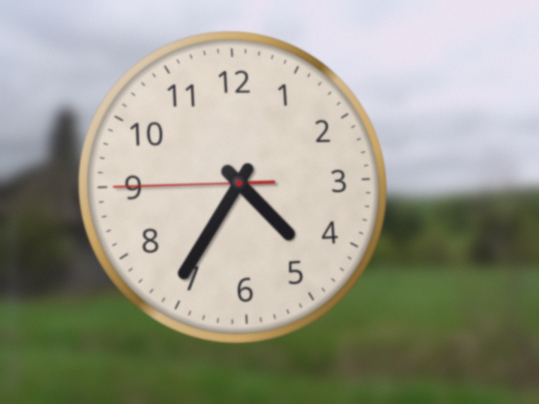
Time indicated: 4:35:45
